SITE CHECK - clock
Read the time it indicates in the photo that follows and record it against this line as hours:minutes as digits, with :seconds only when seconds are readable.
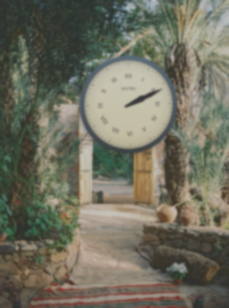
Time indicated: 2:11
